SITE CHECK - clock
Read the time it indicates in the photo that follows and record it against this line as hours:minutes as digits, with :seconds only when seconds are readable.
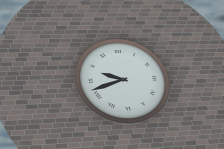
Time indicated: 9:42
